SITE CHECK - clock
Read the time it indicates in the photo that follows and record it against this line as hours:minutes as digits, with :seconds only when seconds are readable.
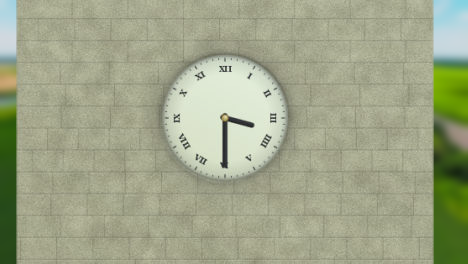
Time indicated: 3:30
